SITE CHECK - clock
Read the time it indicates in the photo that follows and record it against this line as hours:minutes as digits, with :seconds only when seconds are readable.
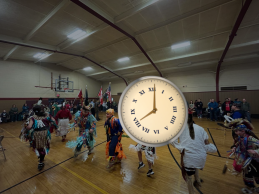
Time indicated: 8:01
